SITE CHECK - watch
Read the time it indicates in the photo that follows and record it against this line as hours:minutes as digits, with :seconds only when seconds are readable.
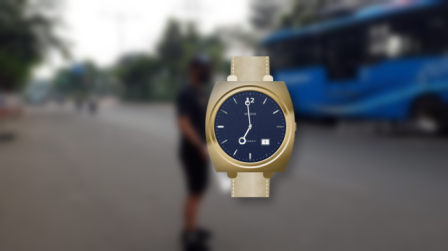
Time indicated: 6:59
